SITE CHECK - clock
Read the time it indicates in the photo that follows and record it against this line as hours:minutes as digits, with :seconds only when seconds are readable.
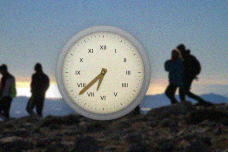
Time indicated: 6:38
